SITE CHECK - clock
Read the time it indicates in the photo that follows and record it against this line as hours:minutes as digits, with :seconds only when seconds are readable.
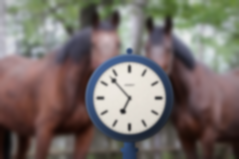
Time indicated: 6:53
